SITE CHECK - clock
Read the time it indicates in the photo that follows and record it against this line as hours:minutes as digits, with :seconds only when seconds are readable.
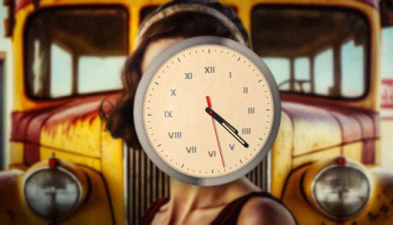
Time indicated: 4:22:28
